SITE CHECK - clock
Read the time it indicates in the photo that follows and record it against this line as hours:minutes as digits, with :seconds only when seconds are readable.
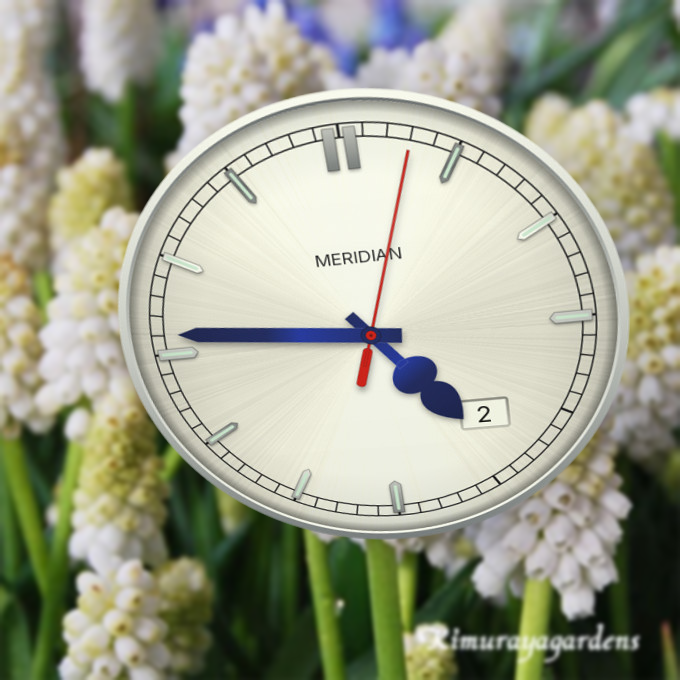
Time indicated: 4:46:03
